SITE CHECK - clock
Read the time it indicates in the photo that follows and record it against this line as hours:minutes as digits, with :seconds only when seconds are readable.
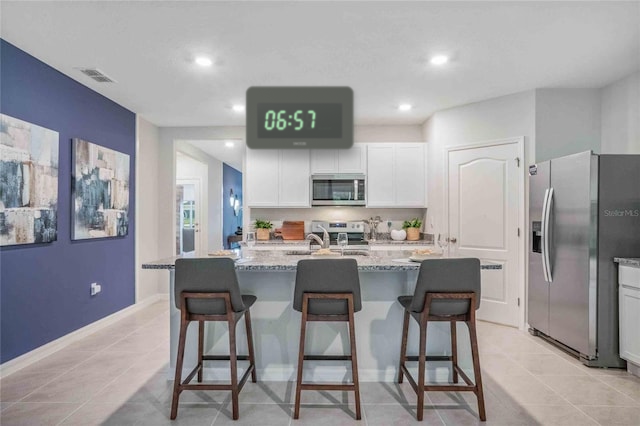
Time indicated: 6:57
